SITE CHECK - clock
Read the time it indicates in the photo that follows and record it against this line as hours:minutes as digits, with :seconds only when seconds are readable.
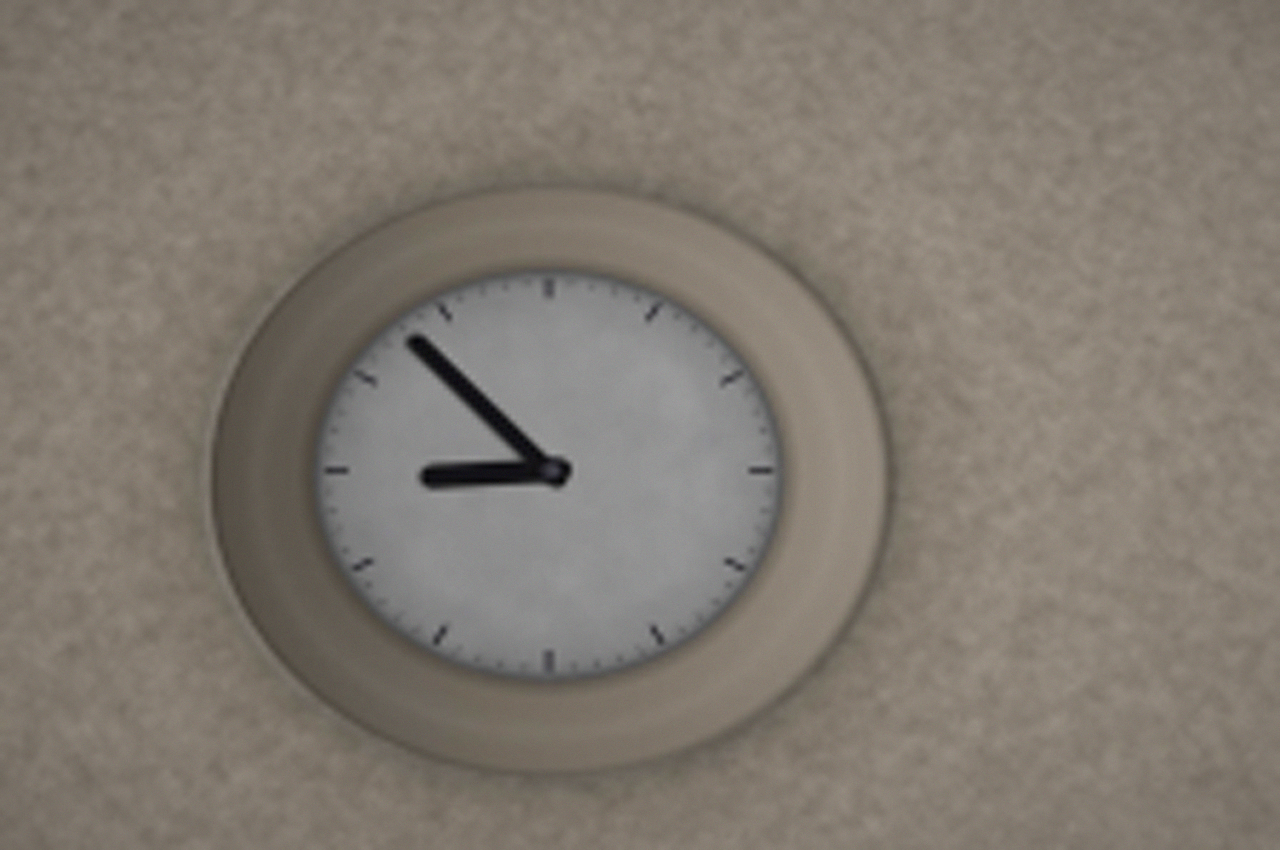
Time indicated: 8:53
